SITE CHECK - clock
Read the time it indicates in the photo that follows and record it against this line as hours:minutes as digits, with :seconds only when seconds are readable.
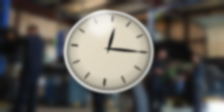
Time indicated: 12:15
